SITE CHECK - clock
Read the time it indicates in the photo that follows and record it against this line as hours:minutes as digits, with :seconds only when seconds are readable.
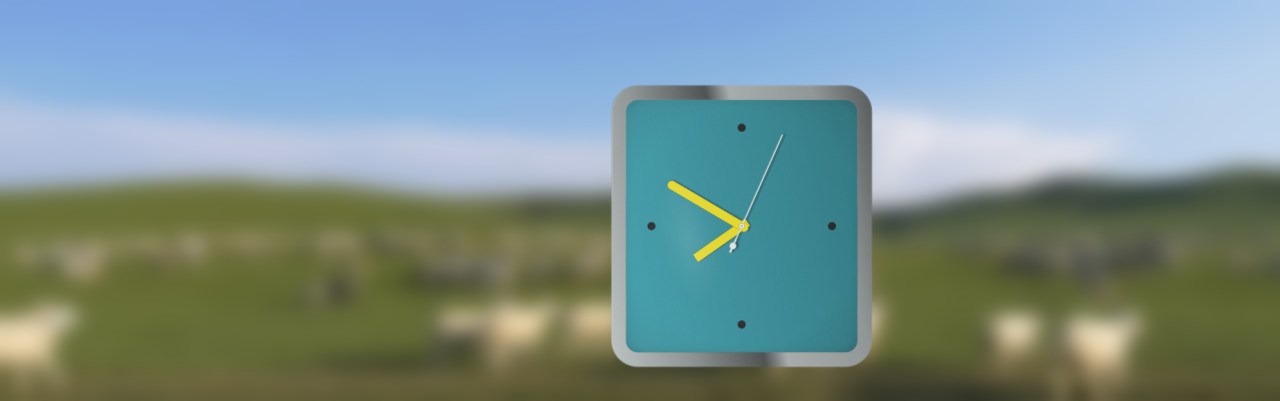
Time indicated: 7:50:04
